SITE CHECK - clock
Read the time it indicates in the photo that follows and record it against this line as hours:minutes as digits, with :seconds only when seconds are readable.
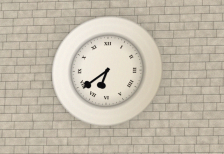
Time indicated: 6:39
